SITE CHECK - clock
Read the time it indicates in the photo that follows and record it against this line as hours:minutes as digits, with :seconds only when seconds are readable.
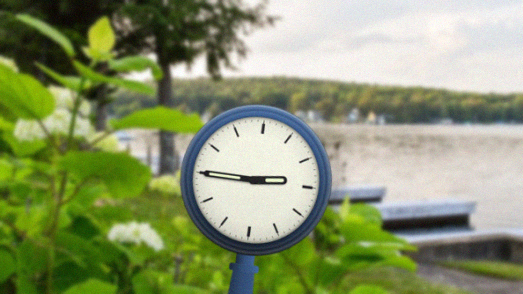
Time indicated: 2:45
